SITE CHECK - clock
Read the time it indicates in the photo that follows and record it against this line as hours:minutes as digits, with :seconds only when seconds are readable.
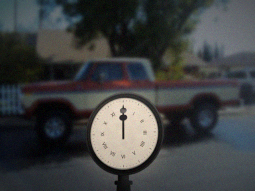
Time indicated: 12:00
